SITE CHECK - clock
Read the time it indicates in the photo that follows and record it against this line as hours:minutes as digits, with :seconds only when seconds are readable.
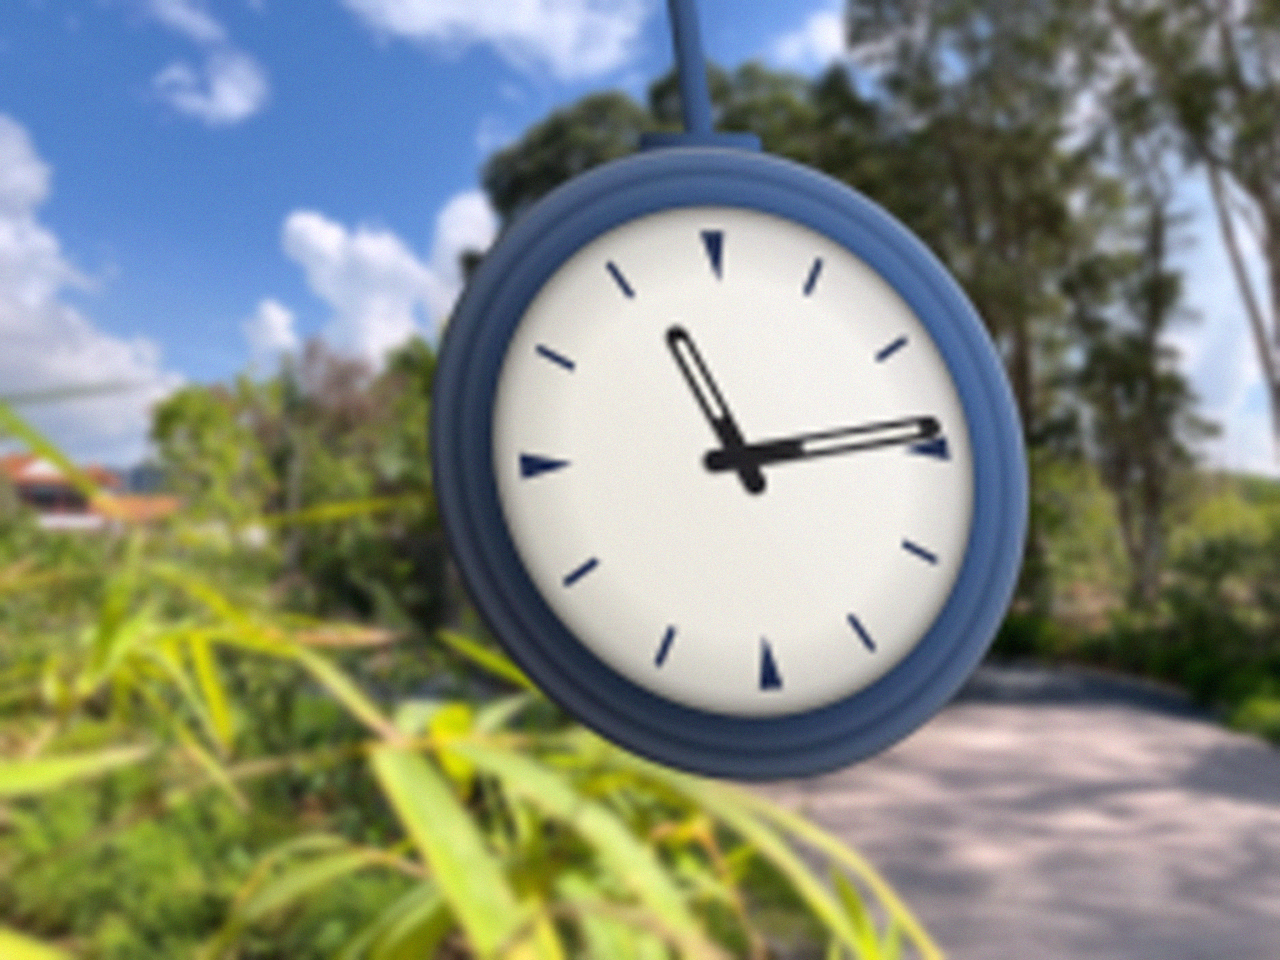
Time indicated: 11:14
